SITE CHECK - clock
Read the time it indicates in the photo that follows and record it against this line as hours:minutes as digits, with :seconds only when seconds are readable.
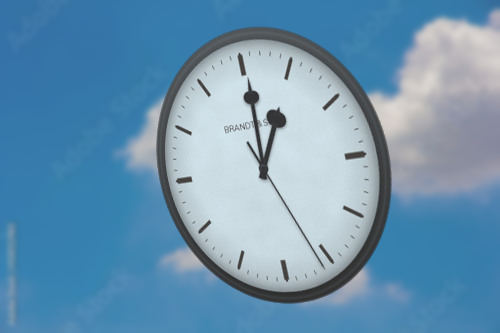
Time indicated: 1:00:26
